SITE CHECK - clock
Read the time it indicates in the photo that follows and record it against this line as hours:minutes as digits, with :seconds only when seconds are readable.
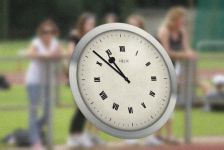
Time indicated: 10:52
